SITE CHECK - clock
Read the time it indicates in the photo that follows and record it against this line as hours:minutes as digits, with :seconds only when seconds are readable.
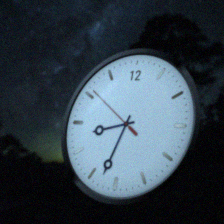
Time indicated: 8:32:51
